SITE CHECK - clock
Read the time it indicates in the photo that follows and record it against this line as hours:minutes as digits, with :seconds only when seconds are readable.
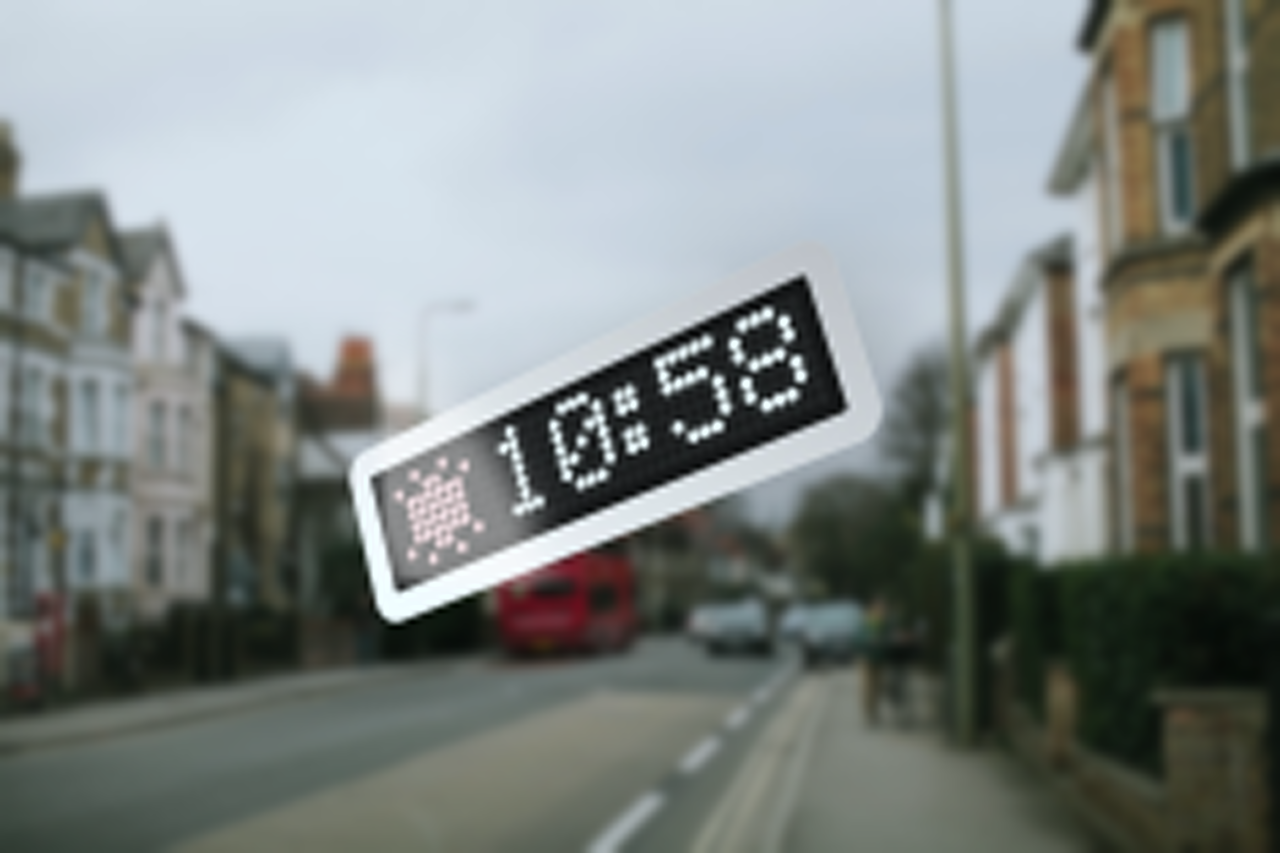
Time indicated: 10:58
